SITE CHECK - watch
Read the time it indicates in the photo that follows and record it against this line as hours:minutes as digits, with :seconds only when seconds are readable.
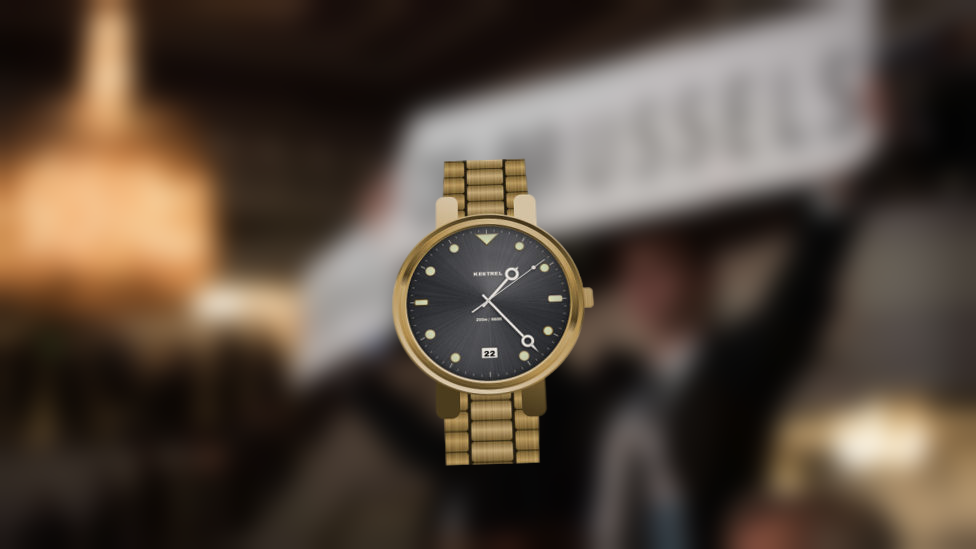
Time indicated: 1:23:09
